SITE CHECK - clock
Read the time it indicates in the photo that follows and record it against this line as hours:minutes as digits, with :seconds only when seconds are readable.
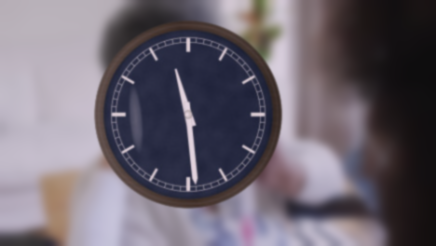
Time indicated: 11:29
